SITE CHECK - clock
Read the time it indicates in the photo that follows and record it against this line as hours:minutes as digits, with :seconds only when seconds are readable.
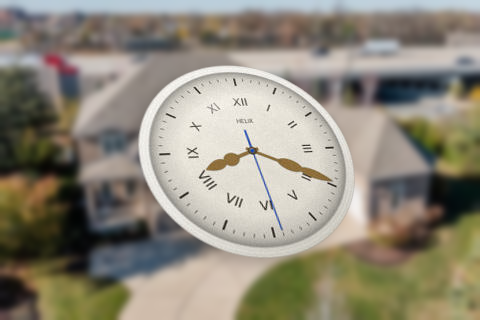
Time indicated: 8:19:29
